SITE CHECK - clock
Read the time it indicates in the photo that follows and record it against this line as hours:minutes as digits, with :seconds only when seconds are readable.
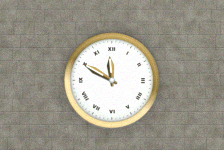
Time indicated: 11:50
